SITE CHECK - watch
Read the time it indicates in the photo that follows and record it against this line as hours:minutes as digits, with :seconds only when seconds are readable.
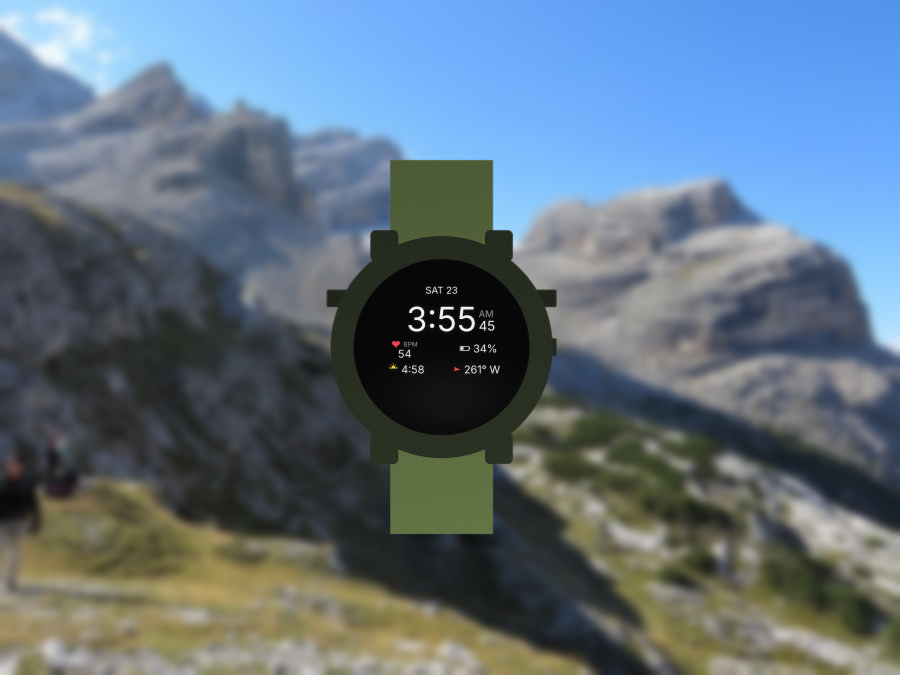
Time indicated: 3:55:45
